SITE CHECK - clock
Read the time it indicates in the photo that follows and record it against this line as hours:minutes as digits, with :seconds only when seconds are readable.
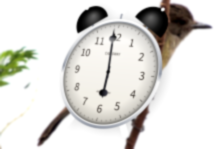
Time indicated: 5:59
